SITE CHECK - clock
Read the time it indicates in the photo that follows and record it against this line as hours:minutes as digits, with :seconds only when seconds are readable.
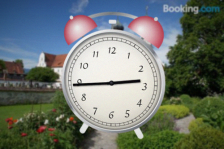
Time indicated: 2:44
